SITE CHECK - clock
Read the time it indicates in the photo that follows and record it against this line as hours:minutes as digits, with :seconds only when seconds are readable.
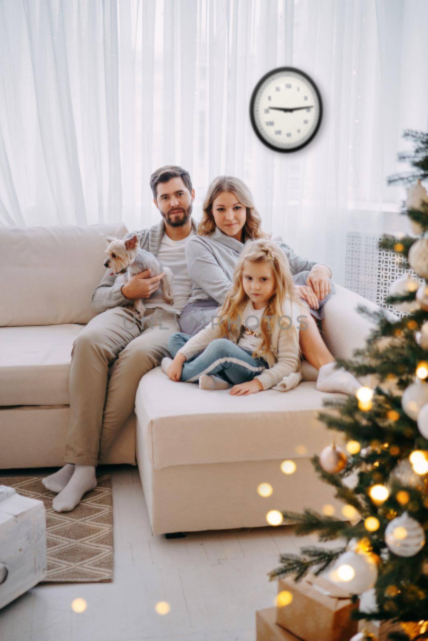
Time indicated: 9:14
